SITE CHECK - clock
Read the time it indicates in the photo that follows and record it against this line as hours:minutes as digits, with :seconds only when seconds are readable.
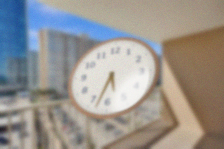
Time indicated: 5:33
